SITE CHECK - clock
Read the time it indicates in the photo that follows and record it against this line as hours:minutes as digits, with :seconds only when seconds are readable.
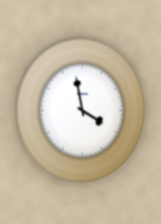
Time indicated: 3:58
